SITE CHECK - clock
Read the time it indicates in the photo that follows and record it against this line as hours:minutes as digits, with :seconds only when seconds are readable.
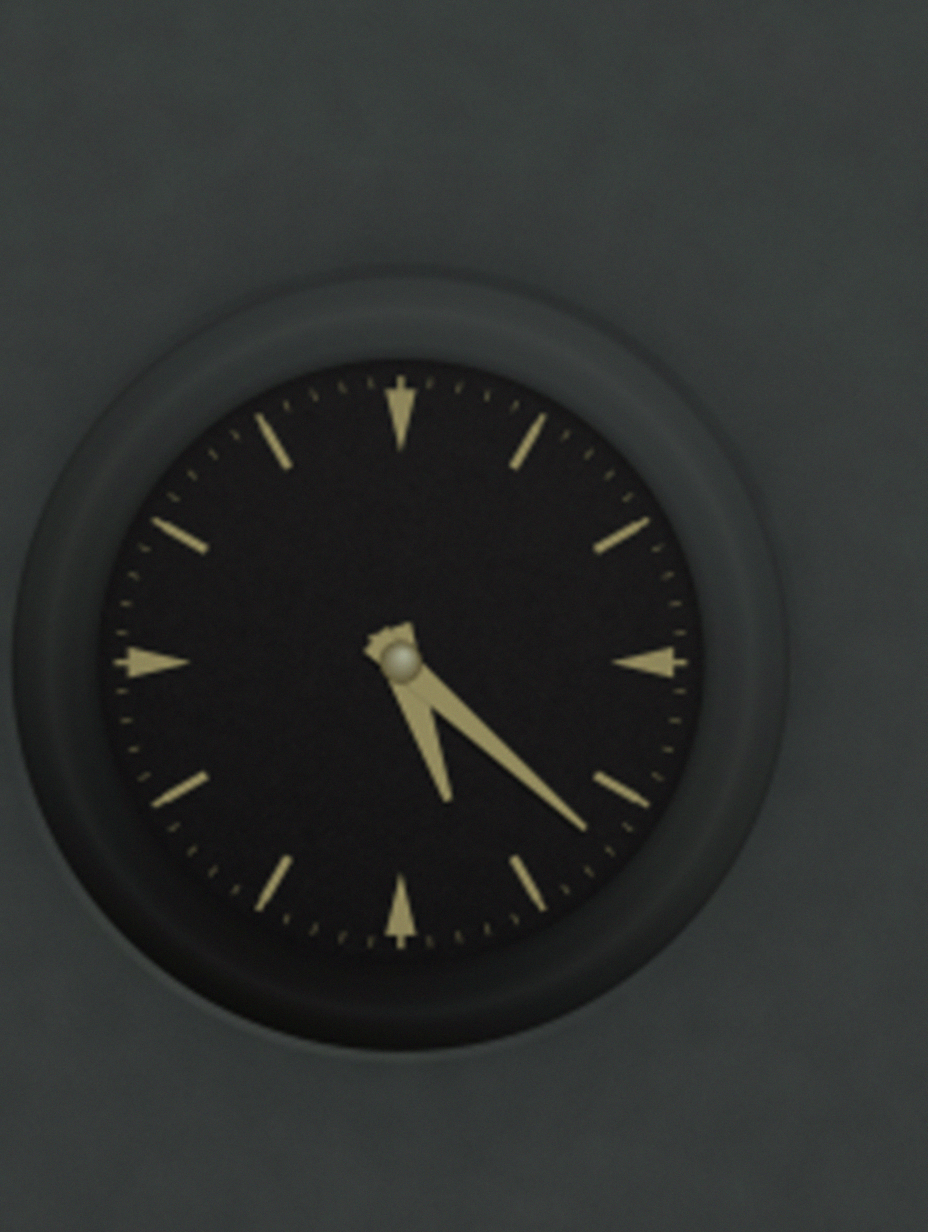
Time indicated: 5:22
